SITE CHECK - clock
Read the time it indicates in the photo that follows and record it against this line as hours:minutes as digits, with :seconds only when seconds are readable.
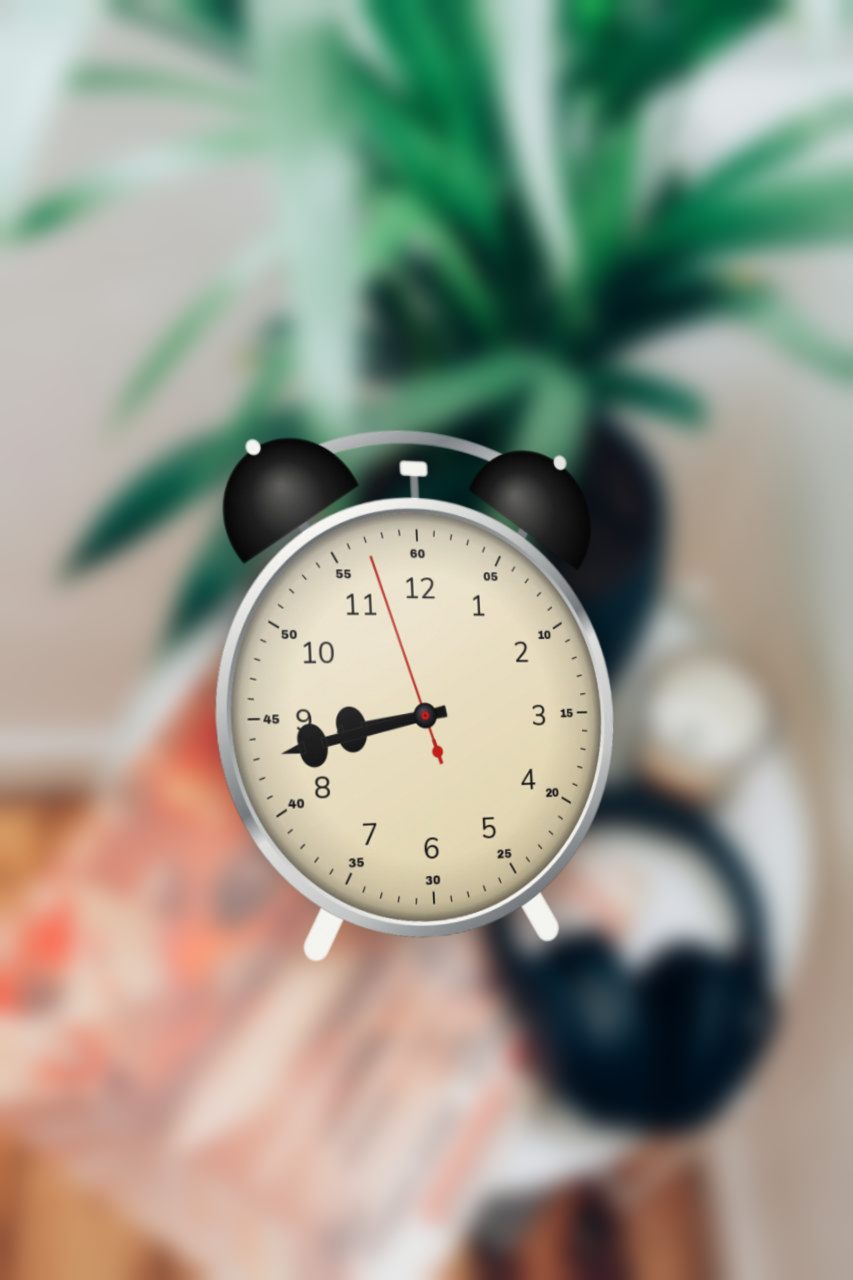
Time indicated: 8:42:57
